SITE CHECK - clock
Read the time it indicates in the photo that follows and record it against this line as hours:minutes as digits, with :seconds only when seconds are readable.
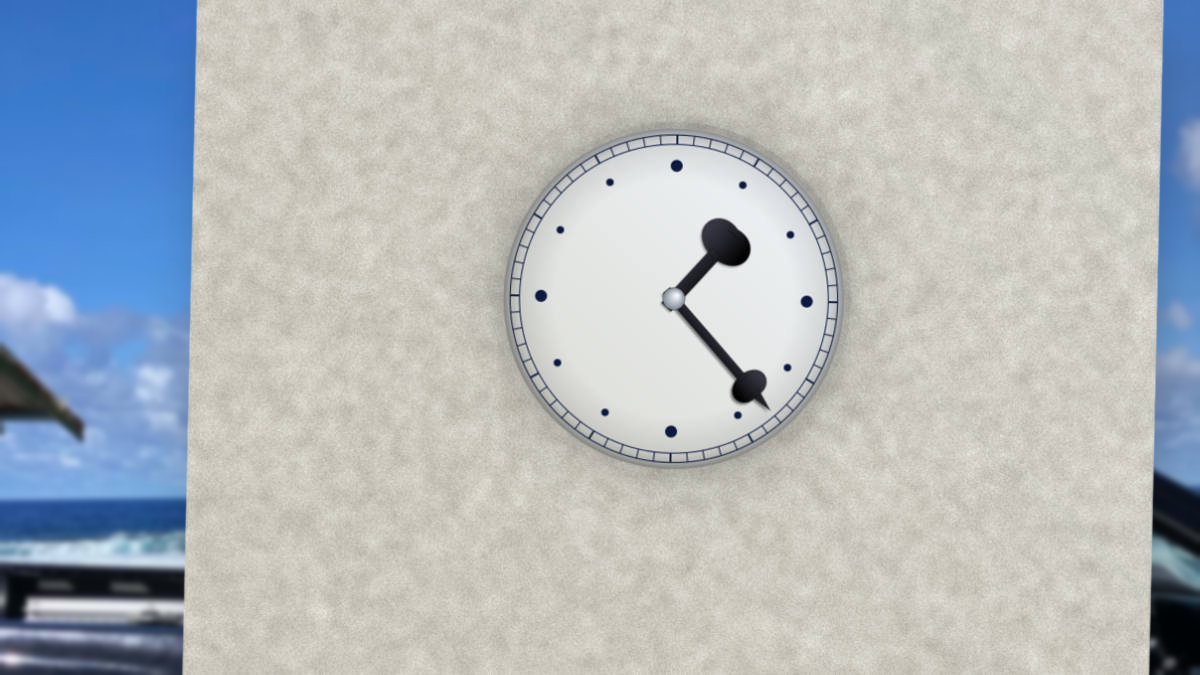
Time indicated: 1:23
